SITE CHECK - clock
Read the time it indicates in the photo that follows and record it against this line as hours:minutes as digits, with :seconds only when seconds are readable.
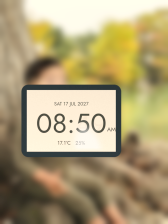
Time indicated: 8:50
